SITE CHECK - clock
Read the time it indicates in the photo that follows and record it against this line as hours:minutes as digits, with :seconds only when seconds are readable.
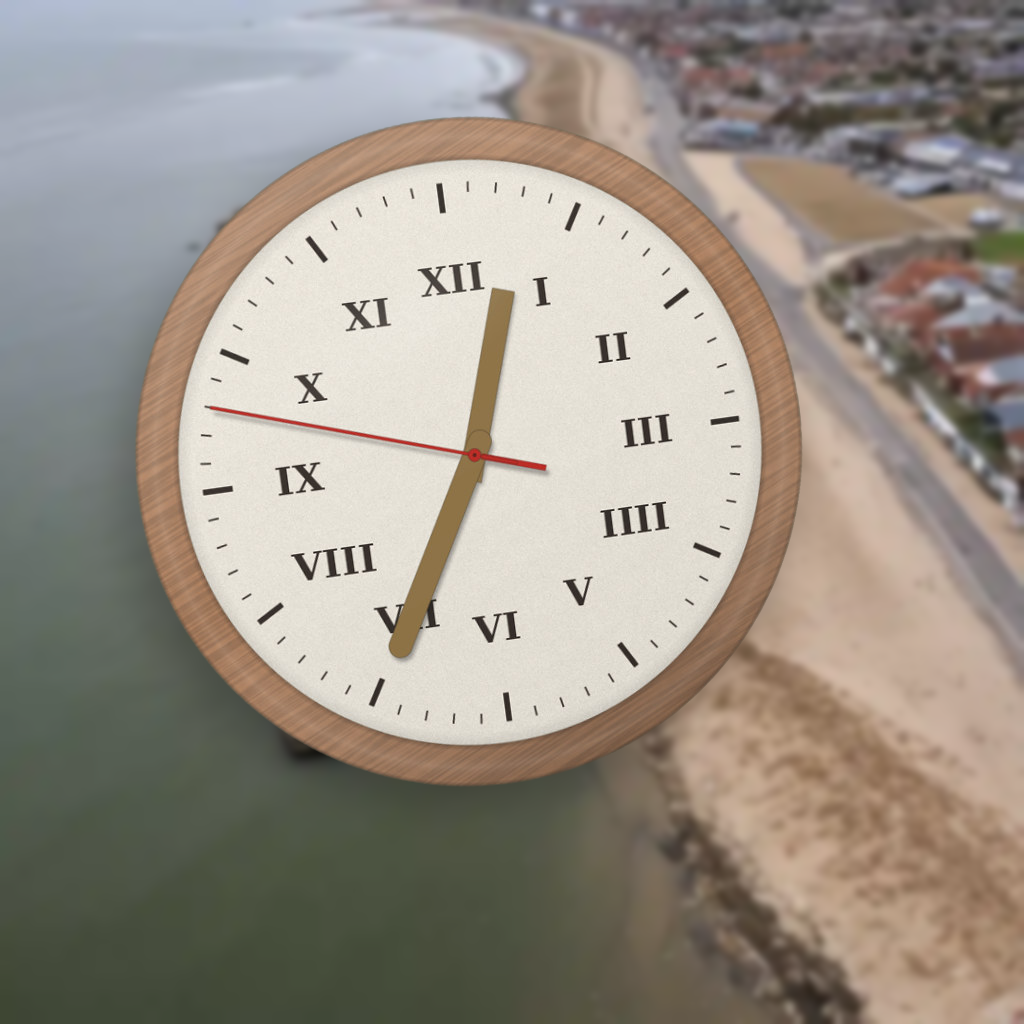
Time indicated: 12:34:48
